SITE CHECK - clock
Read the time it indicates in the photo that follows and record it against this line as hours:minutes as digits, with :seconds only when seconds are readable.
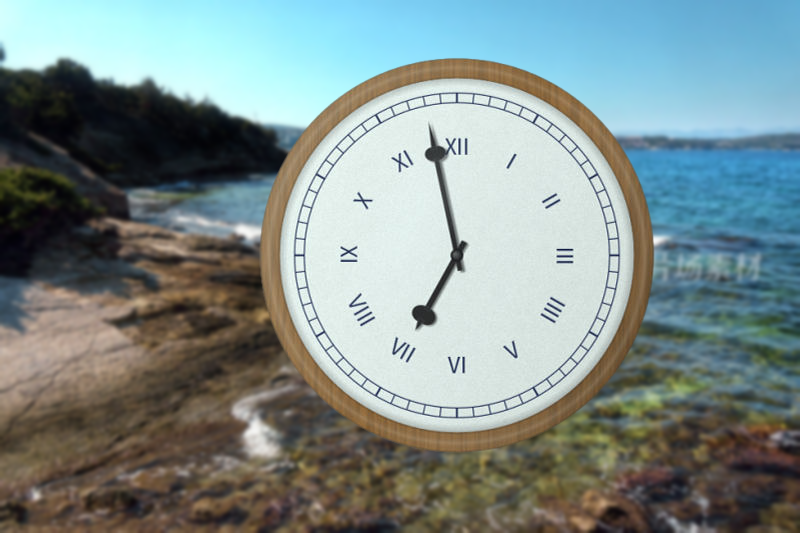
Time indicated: 6:58
